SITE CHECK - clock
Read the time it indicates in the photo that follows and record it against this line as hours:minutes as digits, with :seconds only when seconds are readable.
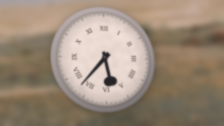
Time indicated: 5:37
